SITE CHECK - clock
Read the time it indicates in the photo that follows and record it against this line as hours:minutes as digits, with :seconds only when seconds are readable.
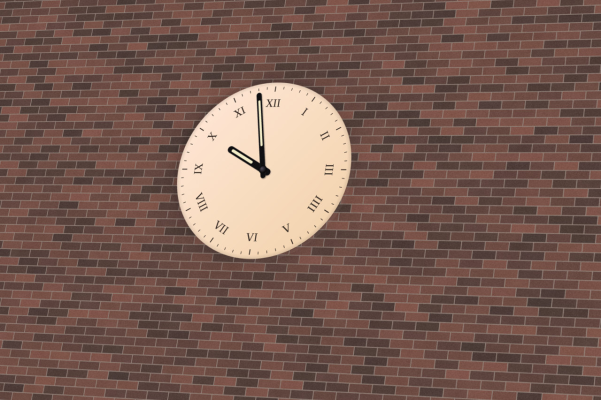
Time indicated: 9:58
